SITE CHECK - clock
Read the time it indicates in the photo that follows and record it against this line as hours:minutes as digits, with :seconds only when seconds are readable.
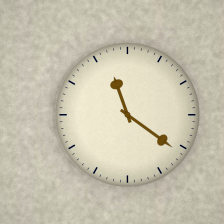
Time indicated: 11:21
